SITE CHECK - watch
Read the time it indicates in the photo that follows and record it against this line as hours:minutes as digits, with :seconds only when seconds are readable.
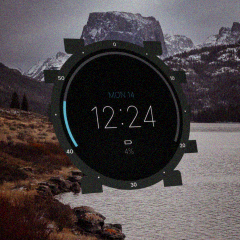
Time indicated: 12:24
